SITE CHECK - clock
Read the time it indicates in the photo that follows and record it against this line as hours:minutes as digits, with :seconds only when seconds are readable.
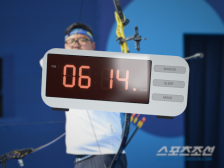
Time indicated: 6:14
